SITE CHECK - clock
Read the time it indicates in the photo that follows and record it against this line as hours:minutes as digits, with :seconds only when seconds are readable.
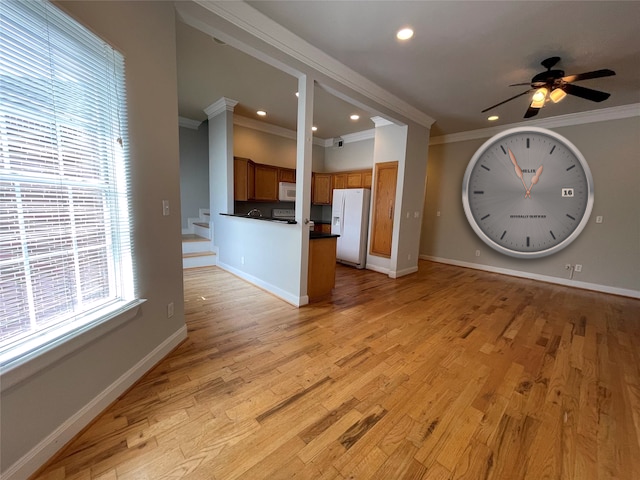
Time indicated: 12:56
